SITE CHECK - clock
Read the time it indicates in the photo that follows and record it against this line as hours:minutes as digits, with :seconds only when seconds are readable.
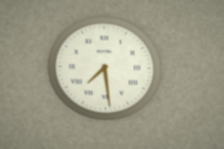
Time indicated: 7:29
